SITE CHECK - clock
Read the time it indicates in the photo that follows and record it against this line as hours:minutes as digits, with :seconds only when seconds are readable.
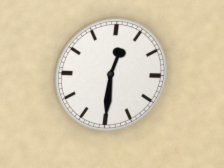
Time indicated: 12:30
